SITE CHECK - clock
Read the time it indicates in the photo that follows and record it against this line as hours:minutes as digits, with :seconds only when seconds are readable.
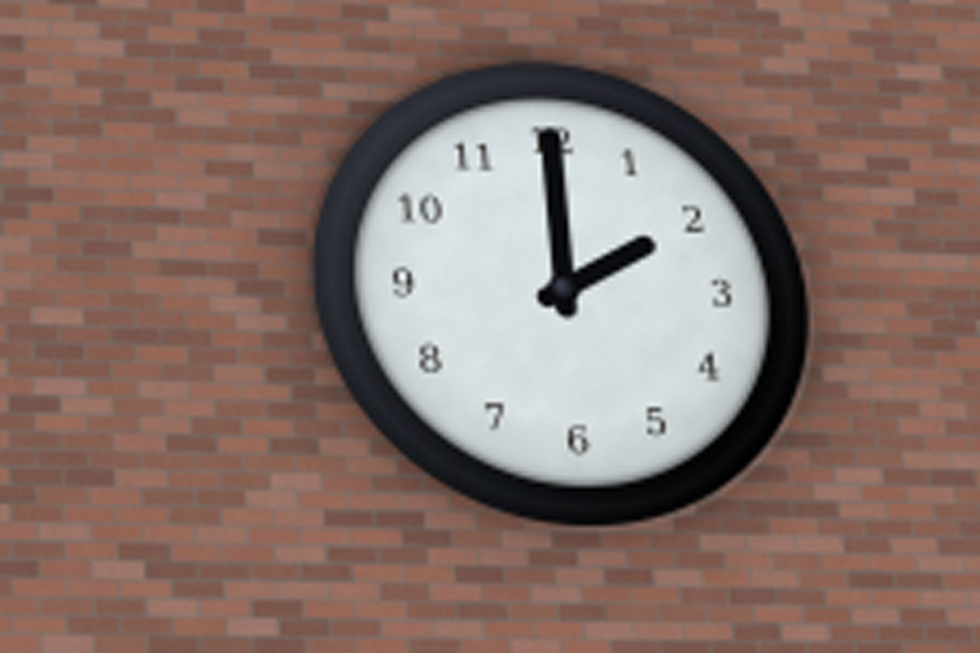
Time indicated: 2:00
